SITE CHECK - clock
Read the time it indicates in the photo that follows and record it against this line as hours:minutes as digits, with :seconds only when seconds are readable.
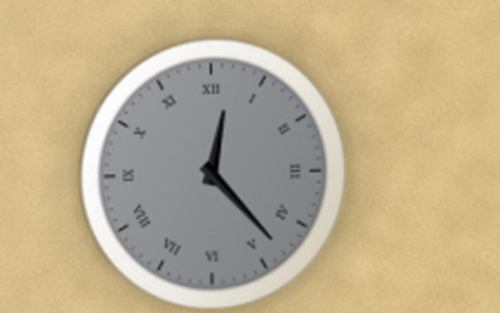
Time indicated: 12:23
